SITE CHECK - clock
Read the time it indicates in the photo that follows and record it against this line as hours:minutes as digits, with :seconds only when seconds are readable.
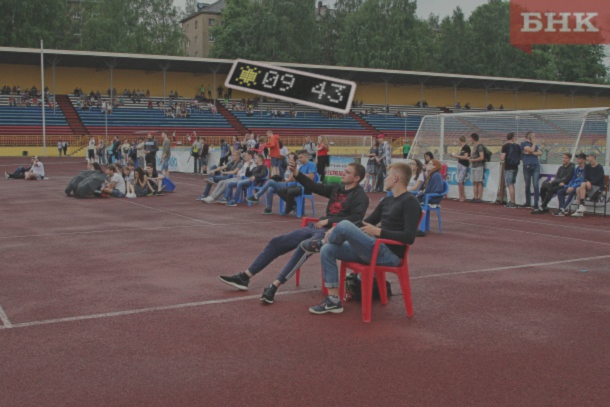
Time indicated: 9:43
